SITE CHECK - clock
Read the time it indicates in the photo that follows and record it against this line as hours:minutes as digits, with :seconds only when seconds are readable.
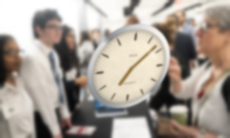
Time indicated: 7:08
